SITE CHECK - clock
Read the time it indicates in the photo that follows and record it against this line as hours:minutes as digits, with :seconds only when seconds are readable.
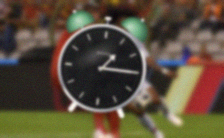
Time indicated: 1:15
